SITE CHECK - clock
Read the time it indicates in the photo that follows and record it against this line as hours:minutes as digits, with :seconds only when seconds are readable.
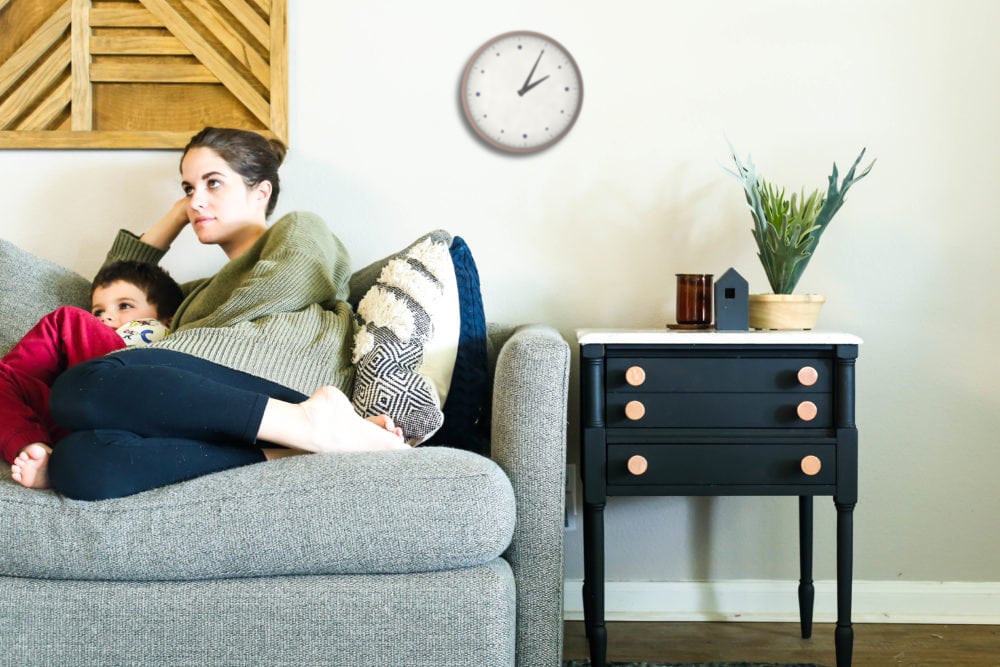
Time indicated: 2:05
